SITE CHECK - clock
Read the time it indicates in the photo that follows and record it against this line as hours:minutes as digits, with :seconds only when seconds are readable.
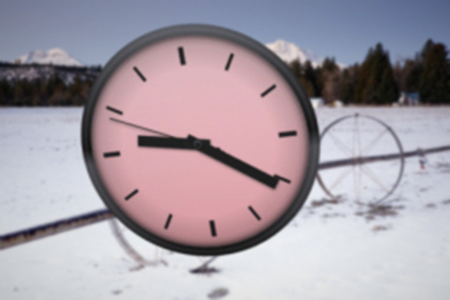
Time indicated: 9:20:49
